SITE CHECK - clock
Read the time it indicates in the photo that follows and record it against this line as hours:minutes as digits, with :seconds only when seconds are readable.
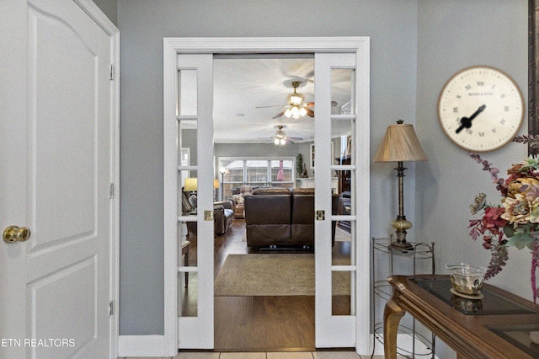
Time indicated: 7:38
